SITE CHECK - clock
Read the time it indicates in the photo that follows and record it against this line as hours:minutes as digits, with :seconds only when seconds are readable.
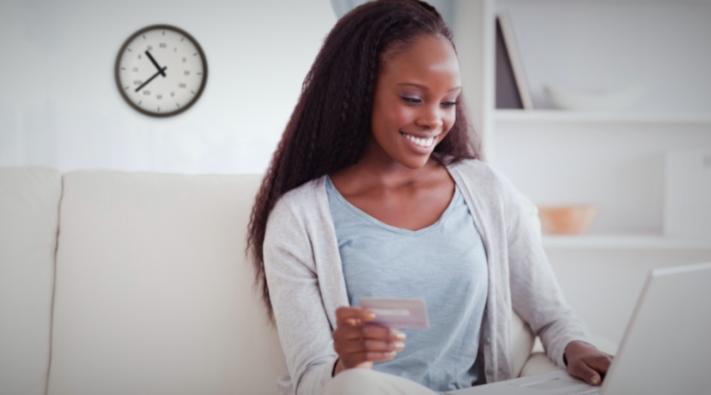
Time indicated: 10:38
